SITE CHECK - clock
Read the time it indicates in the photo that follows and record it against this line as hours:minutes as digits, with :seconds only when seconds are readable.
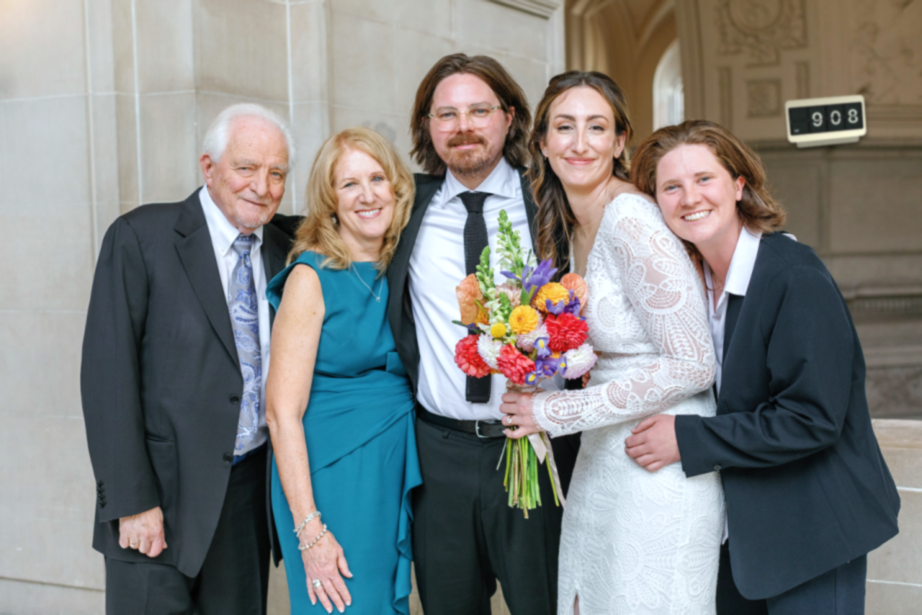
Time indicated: 9:08
